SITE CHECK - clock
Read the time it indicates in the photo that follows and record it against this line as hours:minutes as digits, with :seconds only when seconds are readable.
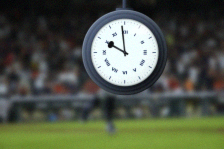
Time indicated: 9:59
